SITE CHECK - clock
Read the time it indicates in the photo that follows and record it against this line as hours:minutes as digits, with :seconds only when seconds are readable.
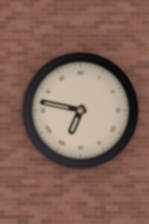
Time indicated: 6:47
